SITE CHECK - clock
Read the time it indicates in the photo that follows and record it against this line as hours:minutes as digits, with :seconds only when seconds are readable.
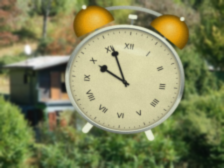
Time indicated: 9:56
